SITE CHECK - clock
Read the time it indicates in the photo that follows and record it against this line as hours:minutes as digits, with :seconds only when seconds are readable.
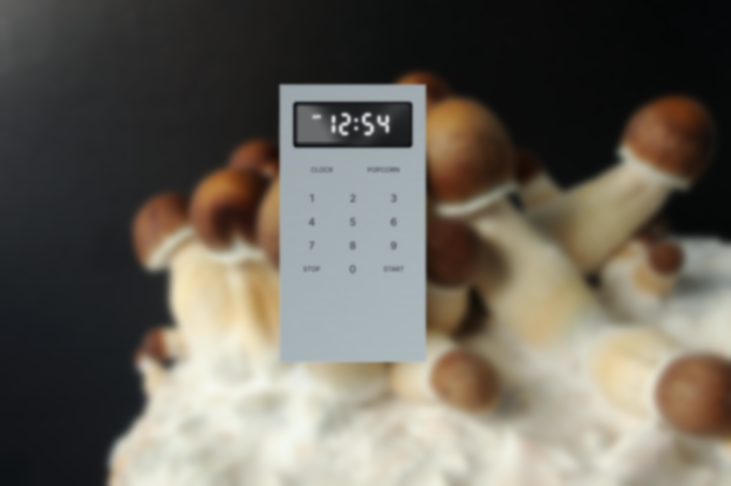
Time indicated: 12:54
